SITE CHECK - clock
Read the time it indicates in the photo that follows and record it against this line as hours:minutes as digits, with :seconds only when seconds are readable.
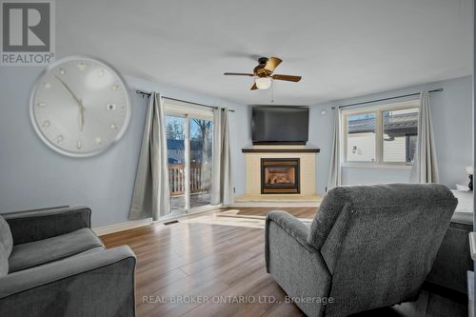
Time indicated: 5:53
